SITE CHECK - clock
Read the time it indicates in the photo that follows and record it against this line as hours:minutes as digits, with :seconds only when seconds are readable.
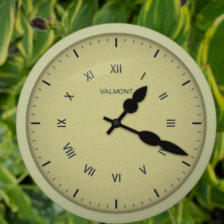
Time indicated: 1:19
